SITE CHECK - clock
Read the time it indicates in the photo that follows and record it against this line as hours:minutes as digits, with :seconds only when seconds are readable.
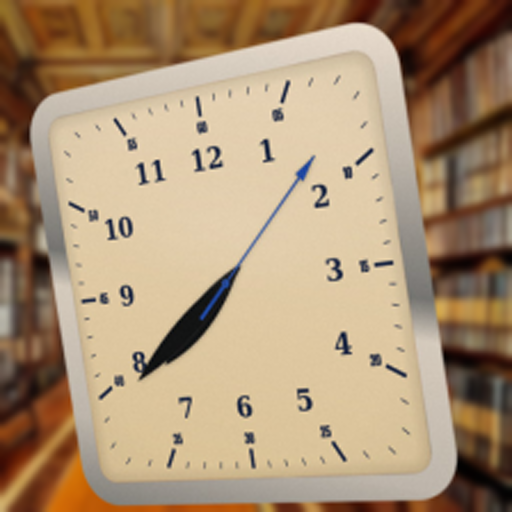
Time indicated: 7:39:08
